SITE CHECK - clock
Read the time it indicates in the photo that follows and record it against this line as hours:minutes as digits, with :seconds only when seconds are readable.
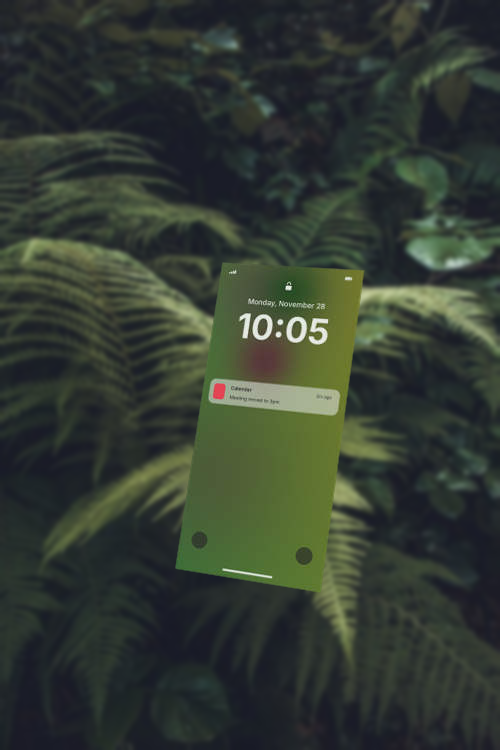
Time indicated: 10:05
